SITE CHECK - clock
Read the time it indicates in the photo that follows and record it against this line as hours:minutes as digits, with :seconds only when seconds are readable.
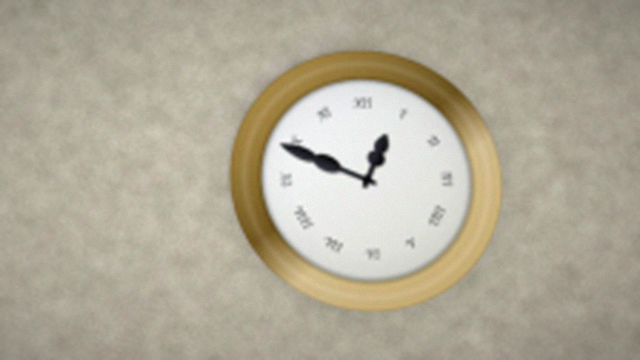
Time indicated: 12:49
